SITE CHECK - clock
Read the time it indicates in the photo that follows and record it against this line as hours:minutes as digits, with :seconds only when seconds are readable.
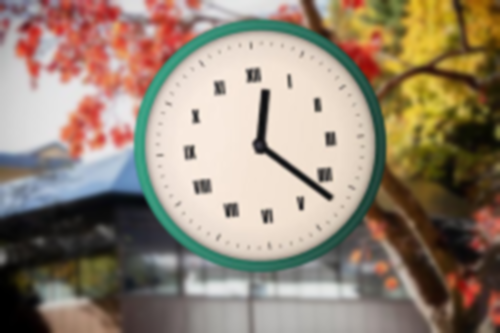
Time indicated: 12:22
